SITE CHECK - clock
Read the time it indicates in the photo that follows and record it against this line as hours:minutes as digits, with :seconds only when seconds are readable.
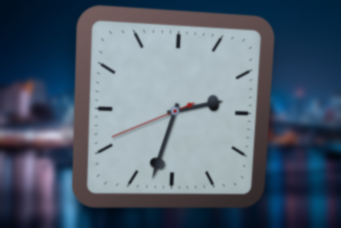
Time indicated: 2:32:41
